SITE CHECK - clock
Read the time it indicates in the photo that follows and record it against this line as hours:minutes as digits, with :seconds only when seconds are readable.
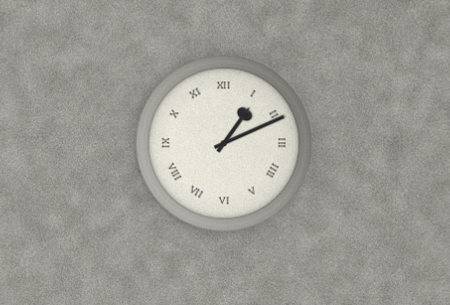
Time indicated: 1:11
